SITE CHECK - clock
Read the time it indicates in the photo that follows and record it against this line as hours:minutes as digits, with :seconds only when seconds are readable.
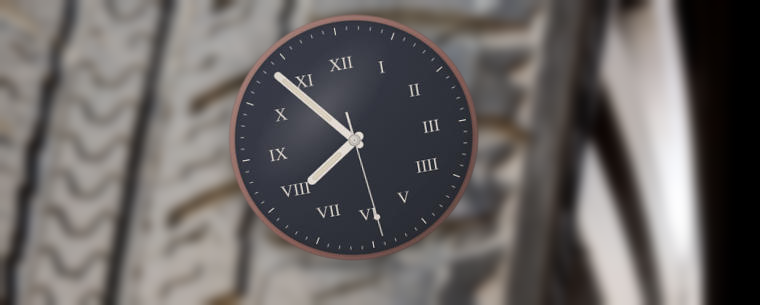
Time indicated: 7:53:29
